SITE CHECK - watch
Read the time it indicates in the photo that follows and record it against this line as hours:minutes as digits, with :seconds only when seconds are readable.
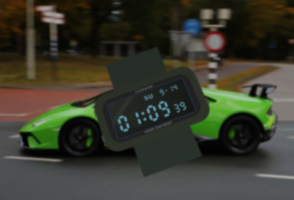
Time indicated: 1:09
